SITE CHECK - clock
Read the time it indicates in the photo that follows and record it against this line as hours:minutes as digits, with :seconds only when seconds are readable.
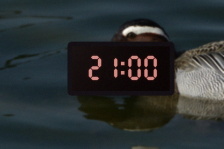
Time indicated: 21:00
